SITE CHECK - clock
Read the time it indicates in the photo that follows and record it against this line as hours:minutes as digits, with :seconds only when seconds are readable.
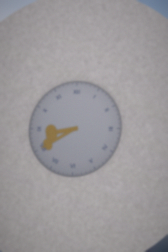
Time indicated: 8:40
